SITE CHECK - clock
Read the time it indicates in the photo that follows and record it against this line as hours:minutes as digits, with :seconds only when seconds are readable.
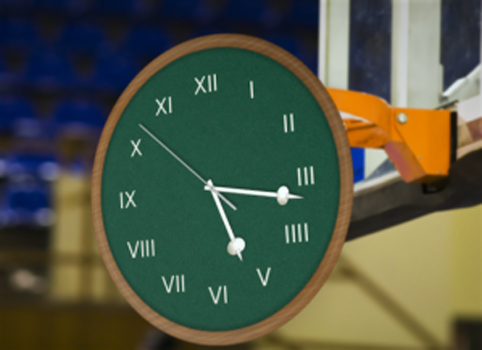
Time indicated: 5:16:52
